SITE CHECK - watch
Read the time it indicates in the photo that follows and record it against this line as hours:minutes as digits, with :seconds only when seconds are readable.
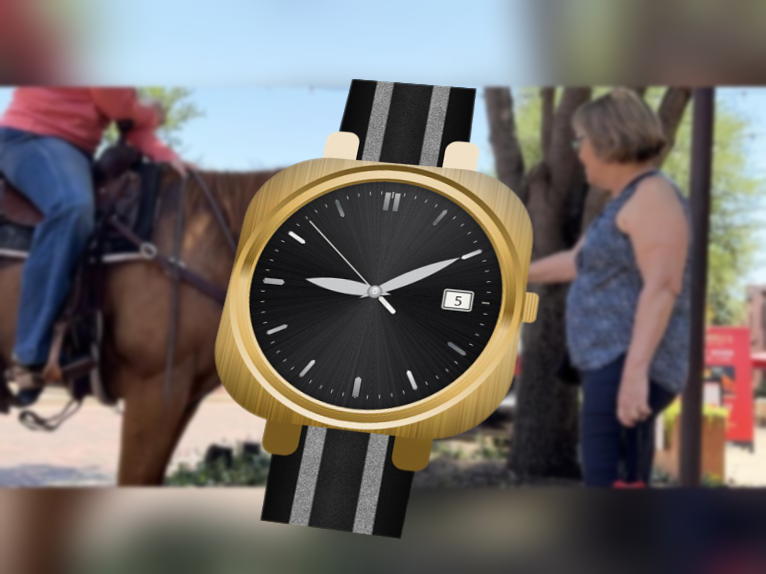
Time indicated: 9:09:52
